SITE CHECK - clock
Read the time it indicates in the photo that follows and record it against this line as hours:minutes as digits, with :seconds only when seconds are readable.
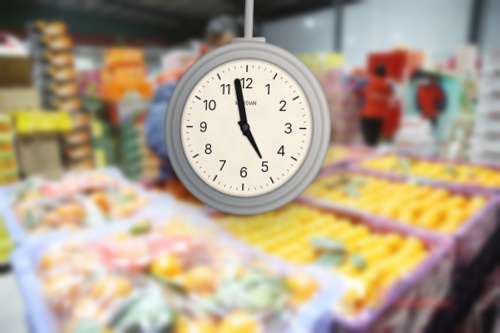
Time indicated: 4:58
